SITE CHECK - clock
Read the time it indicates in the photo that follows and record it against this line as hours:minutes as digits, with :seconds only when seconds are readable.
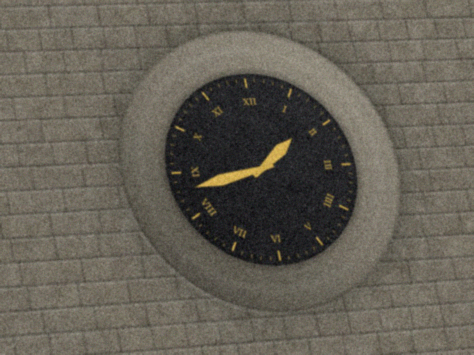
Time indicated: 1:43
